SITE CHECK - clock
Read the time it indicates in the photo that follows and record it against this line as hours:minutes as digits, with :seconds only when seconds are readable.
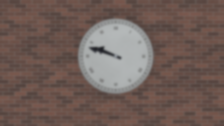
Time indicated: 9:48
